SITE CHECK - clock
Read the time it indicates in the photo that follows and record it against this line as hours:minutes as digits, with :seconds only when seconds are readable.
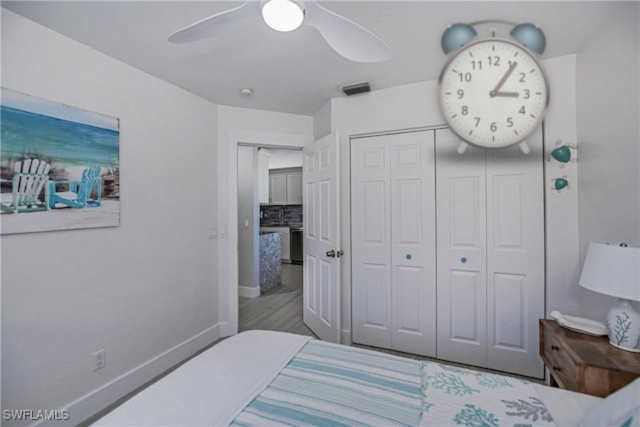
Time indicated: 3:06
